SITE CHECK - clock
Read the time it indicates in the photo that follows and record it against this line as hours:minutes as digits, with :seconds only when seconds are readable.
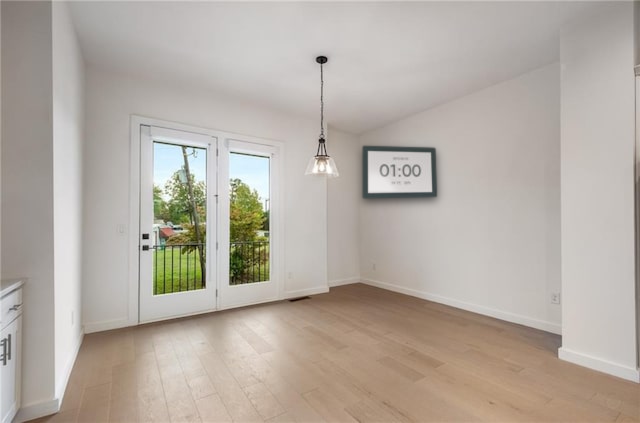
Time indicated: 1:00
